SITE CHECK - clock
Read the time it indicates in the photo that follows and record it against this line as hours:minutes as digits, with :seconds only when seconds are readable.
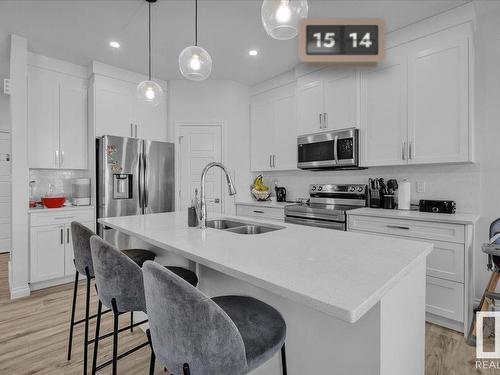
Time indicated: 15:14
